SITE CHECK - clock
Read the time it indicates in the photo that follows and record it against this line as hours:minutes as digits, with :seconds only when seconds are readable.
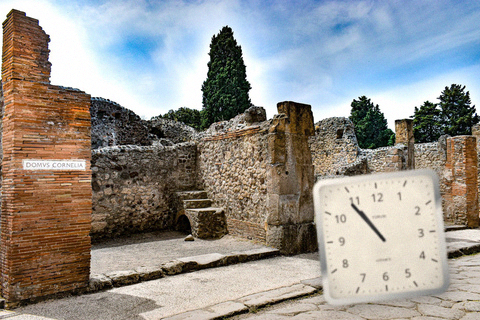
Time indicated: 10:54
